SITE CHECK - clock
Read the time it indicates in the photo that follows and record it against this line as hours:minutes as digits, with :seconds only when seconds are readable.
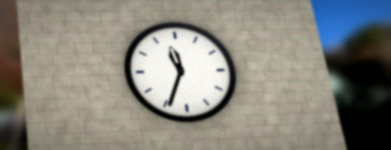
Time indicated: 11:34
